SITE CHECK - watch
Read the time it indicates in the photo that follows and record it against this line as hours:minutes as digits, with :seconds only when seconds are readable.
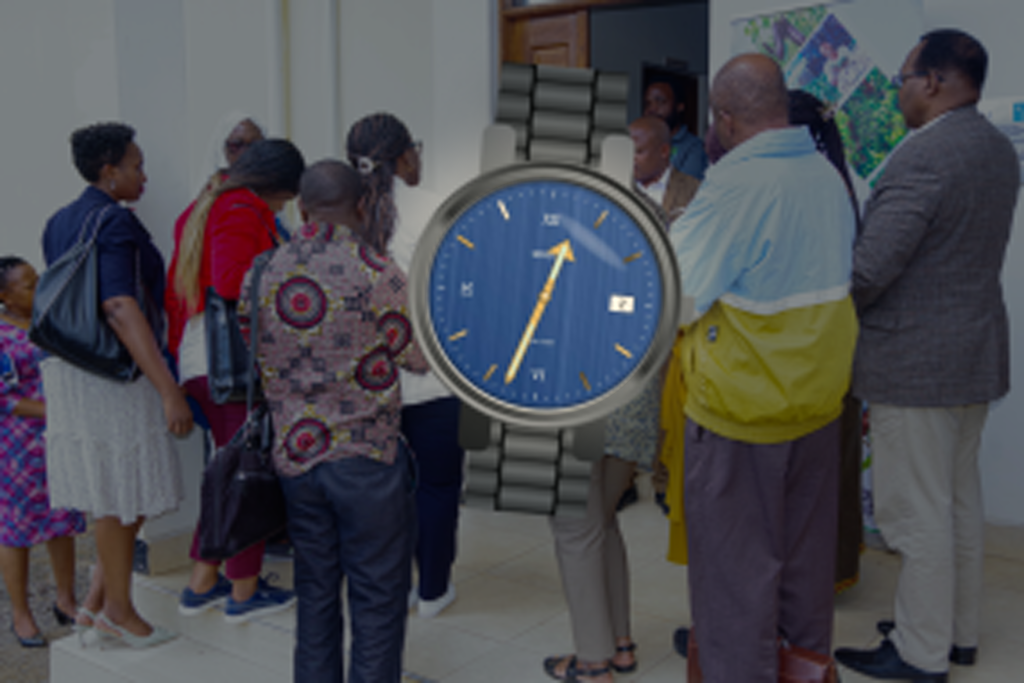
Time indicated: 12:33
